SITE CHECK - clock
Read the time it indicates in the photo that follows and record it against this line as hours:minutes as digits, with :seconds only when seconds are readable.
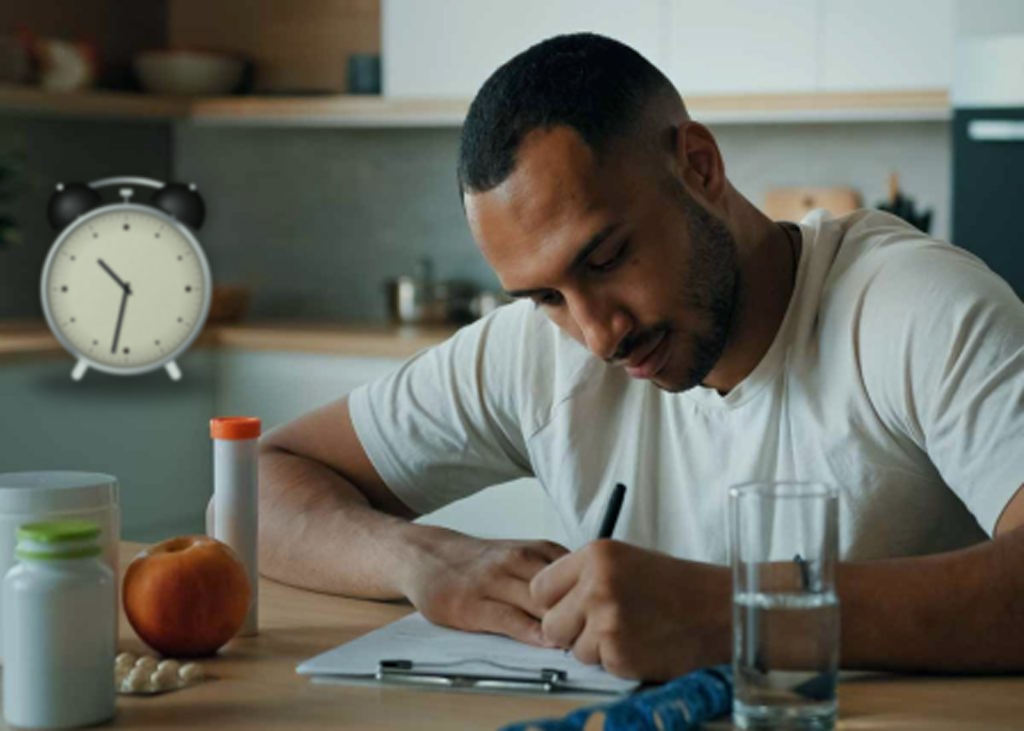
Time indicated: 10:32
